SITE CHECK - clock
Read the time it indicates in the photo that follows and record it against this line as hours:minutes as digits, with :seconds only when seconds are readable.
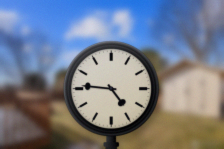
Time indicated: 4:46
